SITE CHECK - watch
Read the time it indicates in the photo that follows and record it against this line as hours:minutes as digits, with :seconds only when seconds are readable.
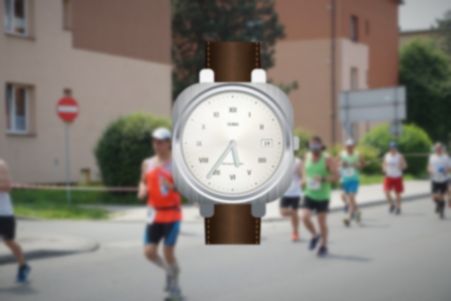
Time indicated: 5:36
